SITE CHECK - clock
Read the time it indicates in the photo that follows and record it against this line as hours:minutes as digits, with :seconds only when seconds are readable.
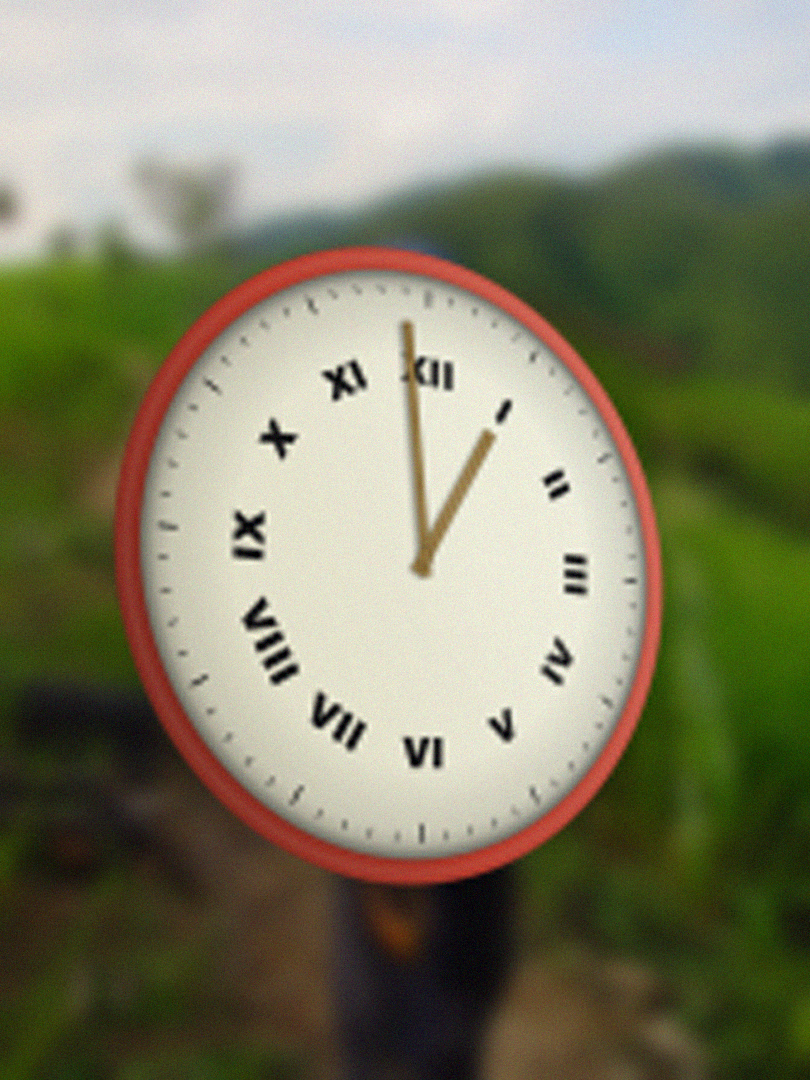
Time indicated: 12:59
